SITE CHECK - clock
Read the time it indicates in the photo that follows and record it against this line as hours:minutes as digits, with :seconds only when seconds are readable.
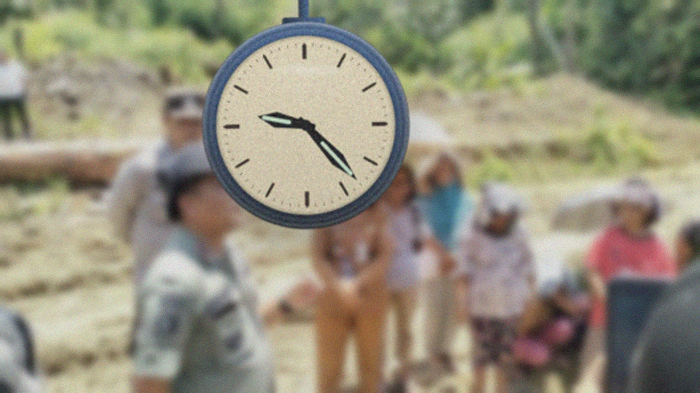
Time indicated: 9:23
